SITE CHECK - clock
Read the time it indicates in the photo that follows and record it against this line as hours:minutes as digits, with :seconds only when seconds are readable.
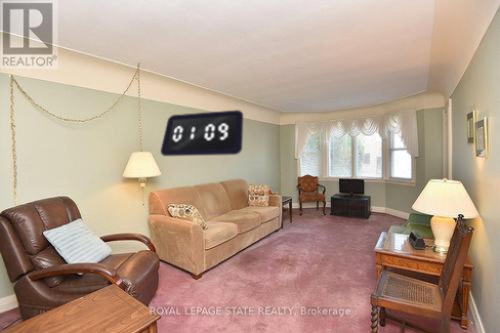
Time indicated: 1:09
